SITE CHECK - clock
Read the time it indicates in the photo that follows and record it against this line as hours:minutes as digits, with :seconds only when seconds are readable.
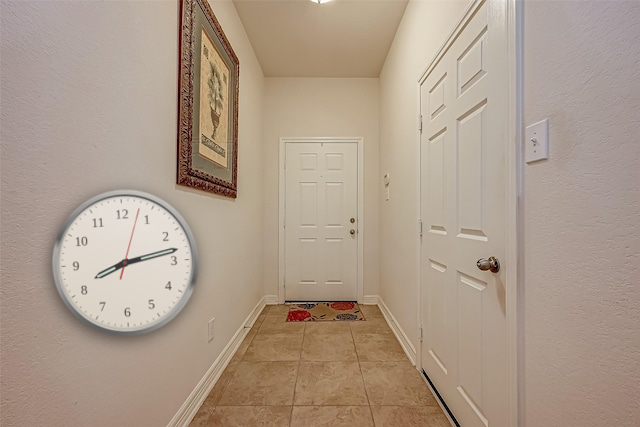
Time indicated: 8:13:03
